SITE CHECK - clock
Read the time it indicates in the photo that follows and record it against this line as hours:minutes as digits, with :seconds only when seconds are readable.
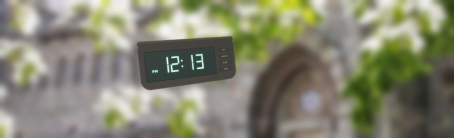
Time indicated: 12:13
